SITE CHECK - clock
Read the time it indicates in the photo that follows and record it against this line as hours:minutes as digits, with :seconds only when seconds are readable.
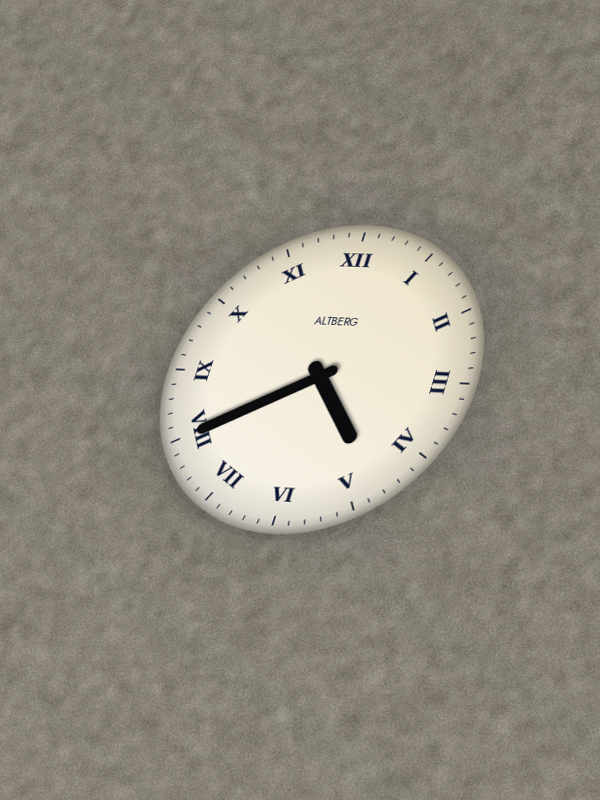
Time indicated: 4:40
